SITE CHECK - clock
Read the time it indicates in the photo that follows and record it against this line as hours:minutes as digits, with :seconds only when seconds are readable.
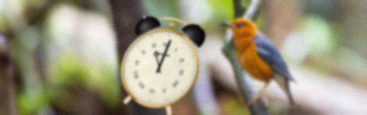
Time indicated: 11:01
